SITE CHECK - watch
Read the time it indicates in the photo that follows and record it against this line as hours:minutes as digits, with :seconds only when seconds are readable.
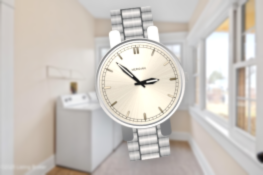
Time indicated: 2:53
